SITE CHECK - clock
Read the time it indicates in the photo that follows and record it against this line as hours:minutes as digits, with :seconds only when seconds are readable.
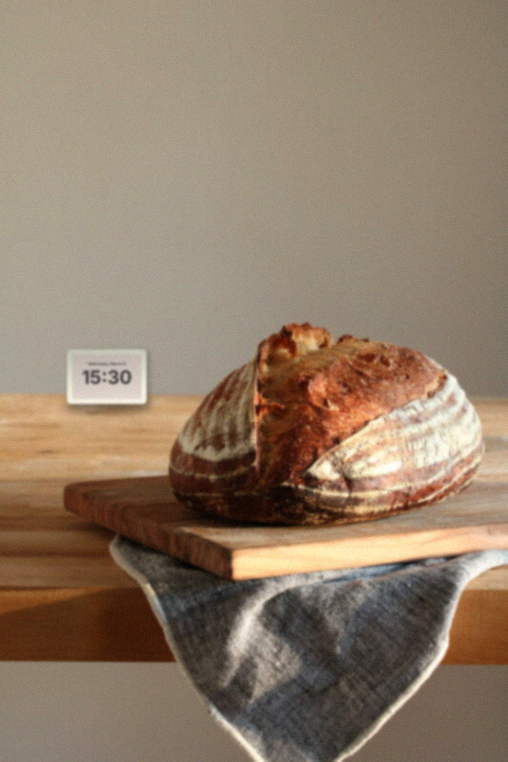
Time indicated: 15:30
